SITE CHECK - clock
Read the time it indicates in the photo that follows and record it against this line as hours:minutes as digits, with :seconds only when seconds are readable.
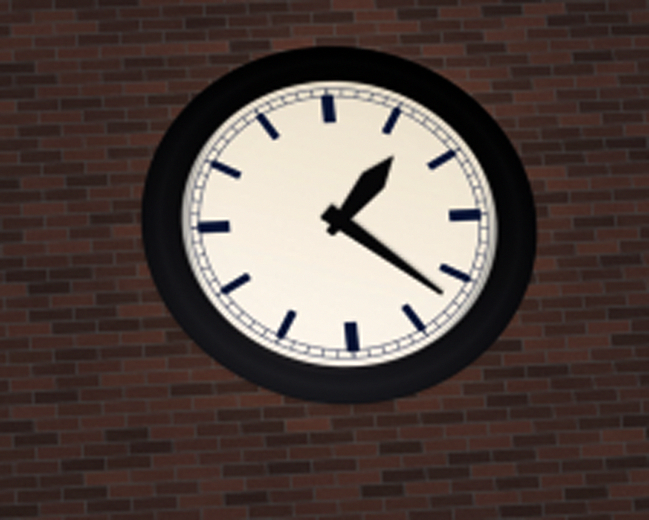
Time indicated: 1:22
